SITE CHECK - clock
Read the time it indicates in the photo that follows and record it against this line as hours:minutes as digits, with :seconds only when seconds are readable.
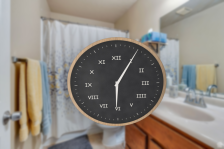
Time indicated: 6:05
